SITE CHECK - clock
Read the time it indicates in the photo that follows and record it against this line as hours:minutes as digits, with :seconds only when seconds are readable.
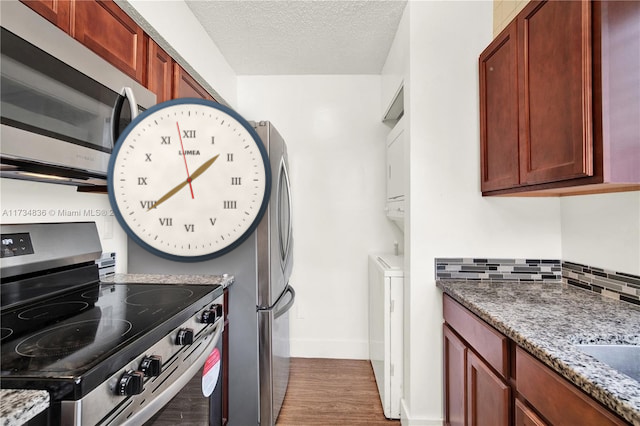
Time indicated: 1:38:58
